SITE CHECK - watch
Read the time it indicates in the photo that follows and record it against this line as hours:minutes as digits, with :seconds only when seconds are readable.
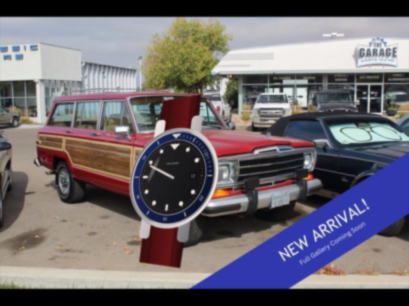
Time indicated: 9:49
